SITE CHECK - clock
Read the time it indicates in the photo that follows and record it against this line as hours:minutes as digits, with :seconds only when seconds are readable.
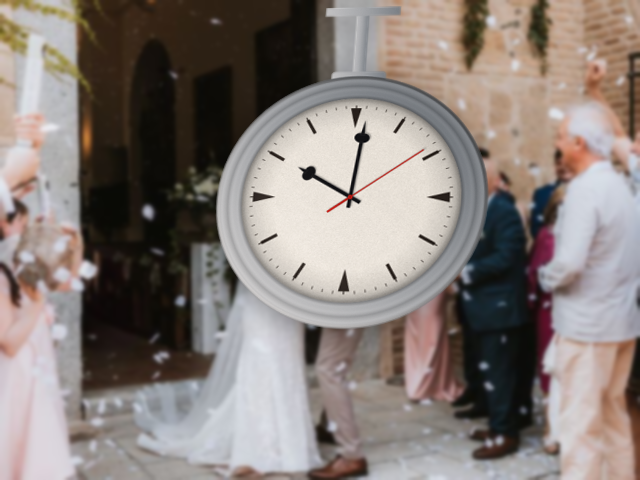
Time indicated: 10:01:09
